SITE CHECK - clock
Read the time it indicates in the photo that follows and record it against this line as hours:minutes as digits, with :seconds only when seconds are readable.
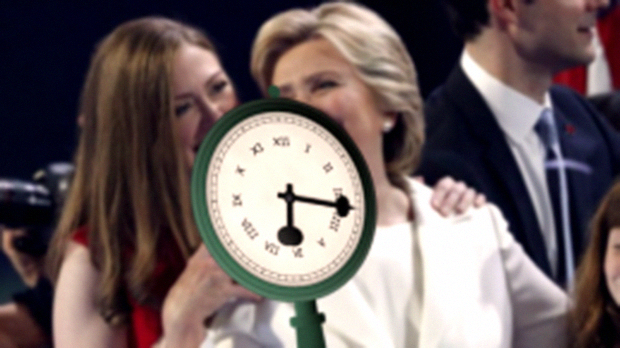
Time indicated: 6:17
